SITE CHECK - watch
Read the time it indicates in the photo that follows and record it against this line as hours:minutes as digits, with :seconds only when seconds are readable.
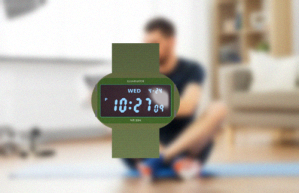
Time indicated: 10:27:09
